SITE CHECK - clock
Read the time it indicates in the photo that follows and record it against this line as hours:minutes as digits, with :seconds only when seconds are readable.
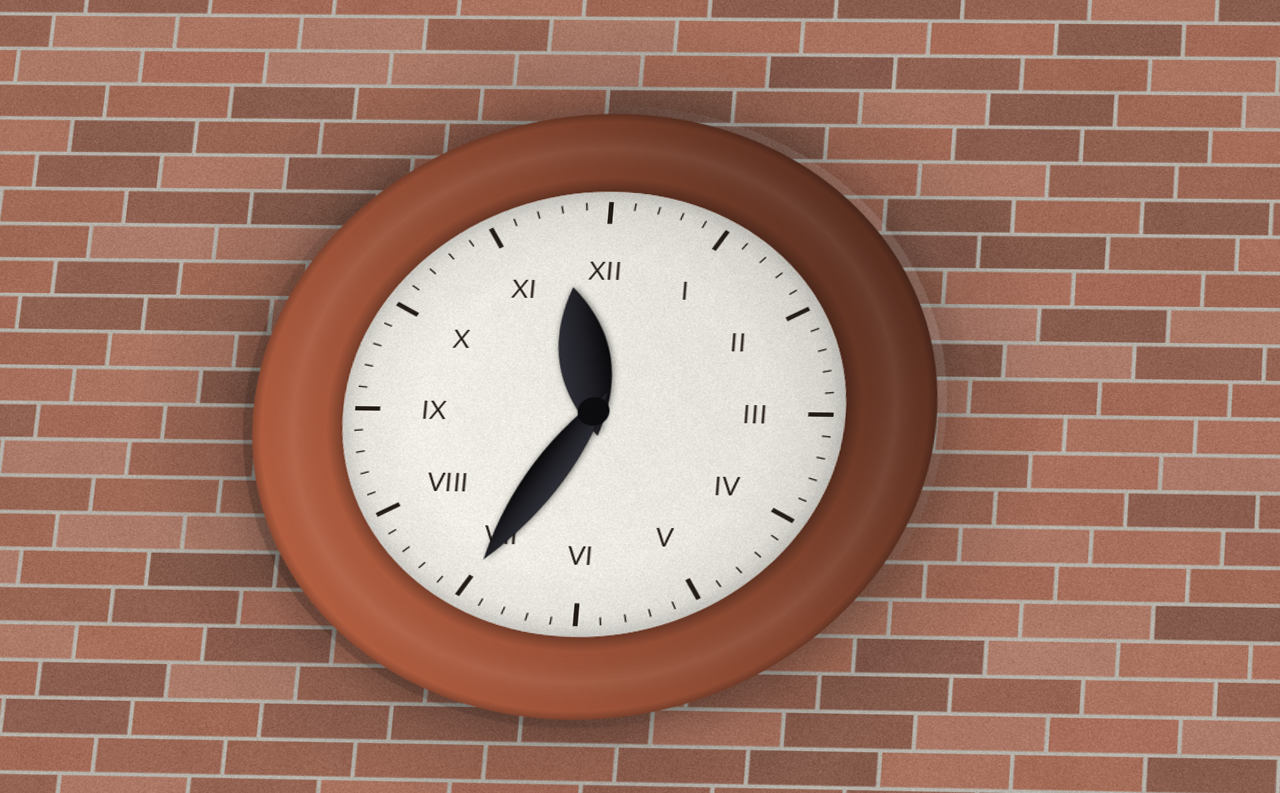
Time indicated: 11:35
